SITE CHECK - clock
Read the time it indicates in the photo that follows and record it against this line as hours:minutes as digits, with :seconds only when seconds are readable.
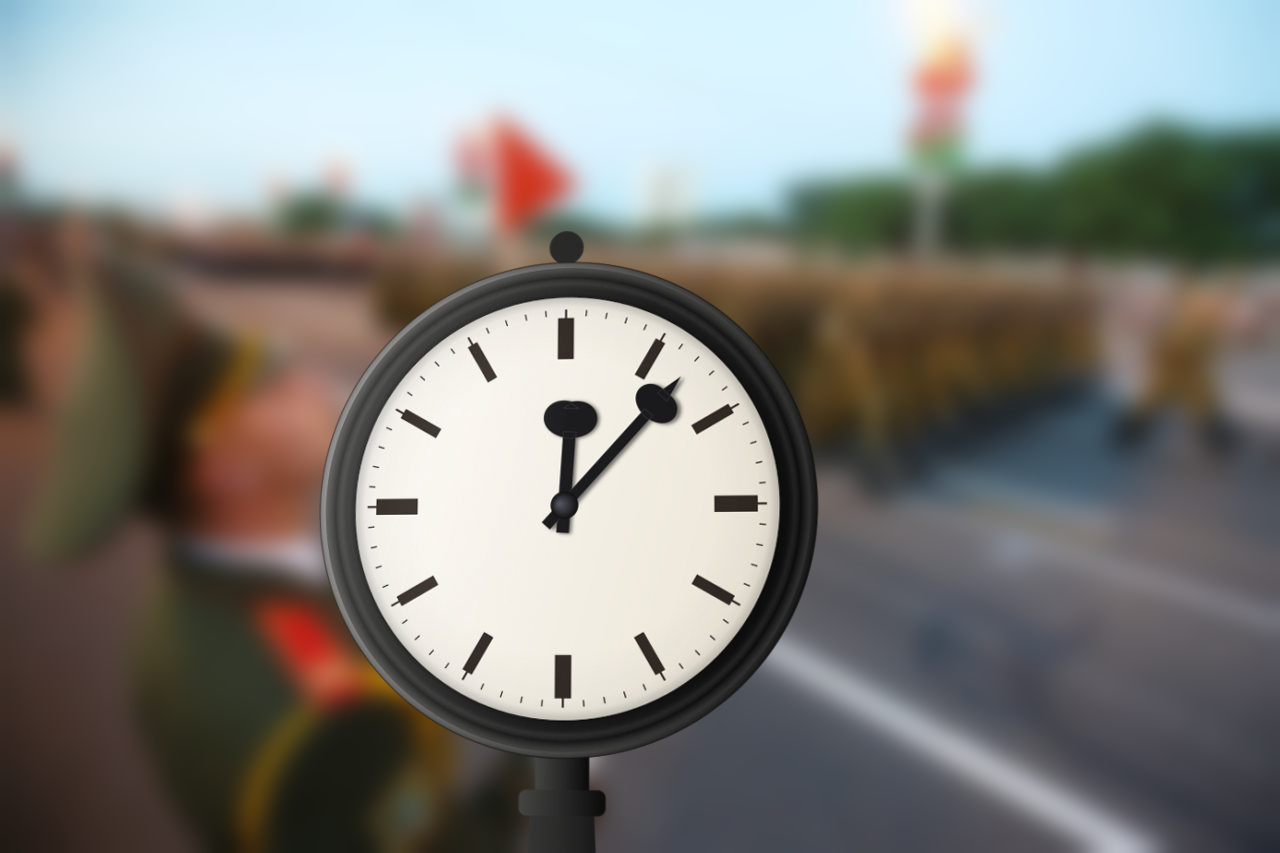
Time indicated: 12:07
